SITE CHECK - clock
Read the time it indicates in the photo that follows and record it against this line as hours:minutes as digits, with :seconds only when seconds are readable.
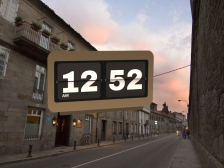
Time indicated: 12:52
